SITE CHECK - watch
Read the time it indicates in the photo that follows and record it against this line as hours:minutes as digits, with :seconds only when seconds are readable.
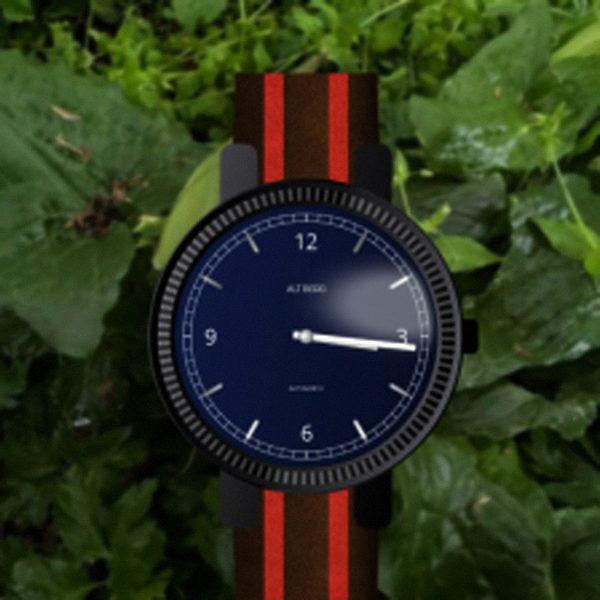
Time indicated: 3:16
